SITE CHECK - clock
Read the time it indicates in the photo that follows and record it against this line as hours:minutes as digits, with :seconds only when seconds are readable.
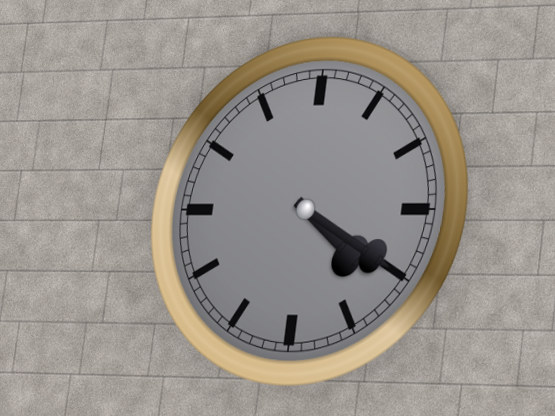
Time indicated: 4:20
